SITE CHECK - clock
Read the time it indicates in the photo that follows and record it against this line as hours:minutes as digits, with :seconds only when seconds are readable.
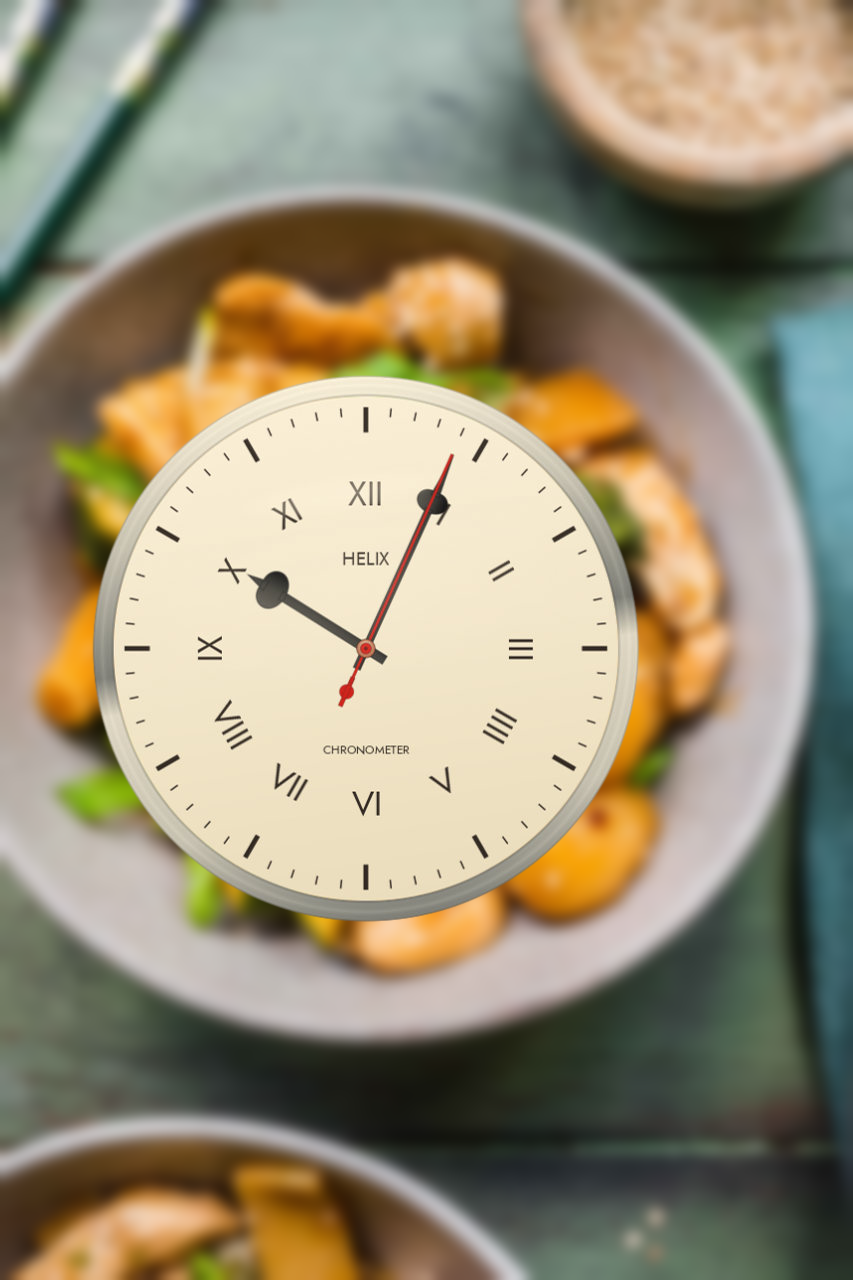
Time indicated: 10:04:04
